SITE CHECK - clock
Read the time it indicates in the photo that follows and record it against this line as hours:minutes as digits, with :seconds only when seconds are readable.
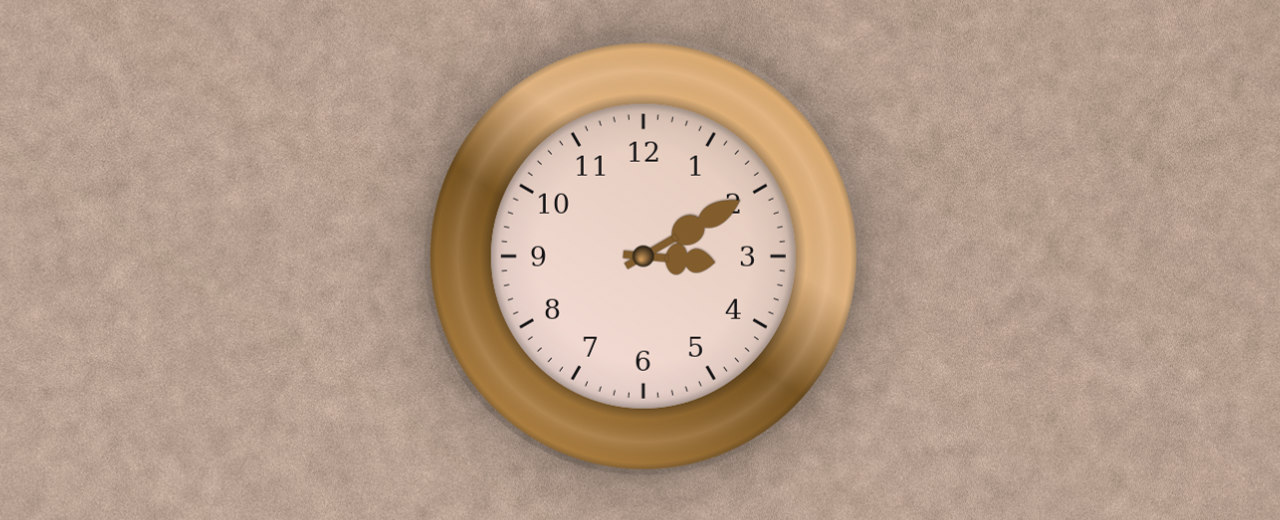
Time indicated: 3:10
